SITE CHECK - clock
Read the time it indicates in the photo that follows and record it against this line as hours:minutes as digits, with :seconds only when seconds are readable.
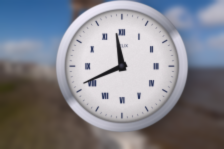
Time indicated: 11:41
